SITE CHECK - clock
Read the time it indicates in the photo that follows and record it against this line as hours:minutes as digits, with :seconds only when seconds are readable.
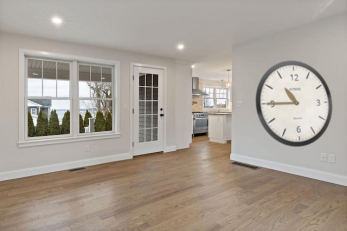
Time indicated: 10:45
